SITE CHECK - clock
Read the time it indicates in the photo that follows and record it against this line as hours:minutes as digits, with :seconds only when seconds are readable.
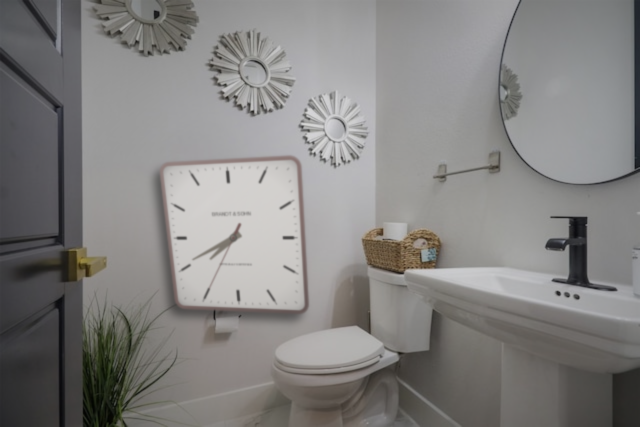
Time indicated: 7:40:35
